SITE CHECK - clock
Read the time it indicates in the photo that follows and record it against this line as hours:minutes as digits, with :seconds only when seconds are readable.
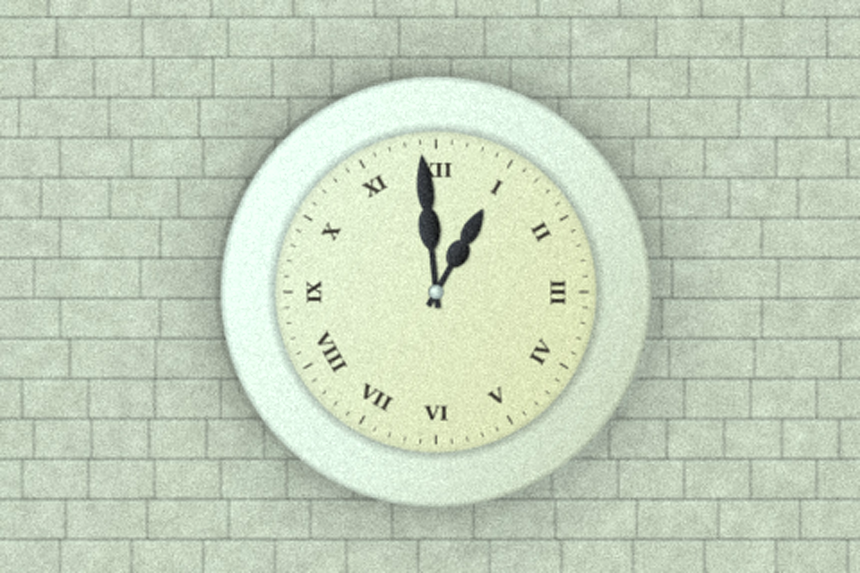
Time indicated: 12:59
